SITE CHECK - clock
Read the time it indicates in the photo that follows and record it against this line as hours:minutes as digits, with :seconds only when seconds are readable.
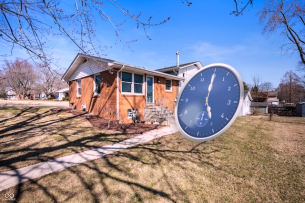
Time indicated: 5:00
